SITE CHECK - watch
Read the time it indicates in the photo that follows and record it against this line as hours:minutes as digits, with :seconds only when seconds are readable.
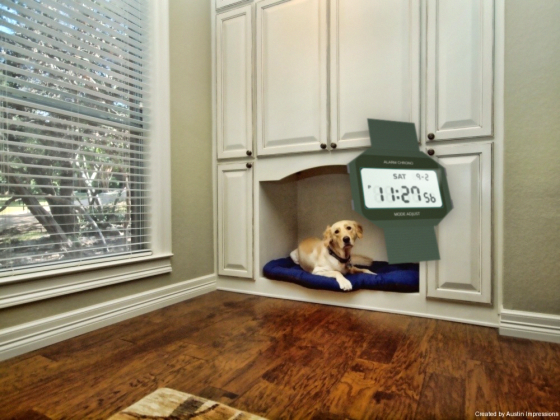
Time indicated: 11:27:56
